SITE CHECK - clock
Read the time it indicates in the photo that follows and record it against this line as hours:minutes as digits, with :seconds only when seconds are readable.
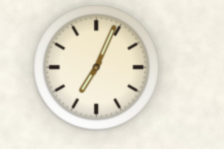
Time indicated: 7:04
